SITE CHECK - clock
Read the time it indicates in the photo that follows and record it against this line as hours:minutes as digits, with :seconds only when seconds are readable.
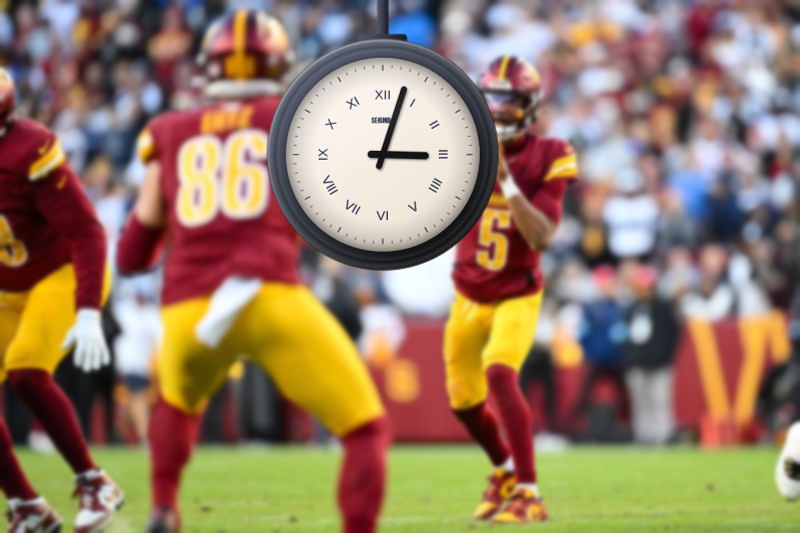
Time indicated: 3:03
